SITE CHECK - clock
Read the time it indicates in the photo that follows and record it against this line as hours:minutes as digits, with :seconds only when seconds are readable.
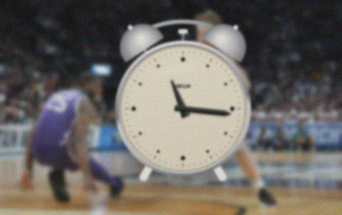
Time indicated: 11:16
